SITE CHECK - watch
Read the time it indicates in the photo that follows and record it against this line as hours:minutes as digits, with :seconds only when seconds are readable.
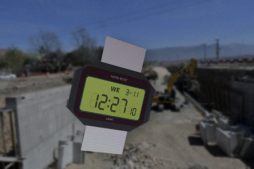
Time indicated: 12:27:10
